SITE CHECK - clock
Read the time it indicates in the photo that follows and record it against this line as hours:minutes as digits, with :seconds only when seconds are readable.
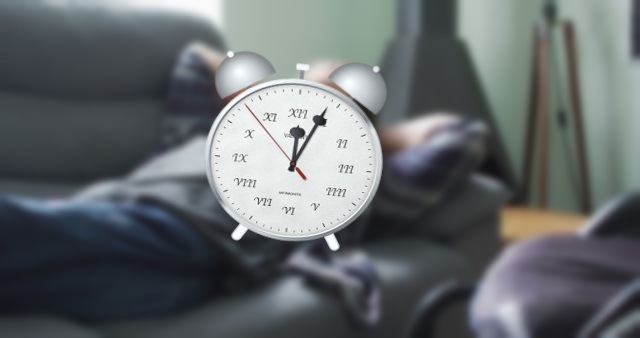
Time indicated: 12:03:53
